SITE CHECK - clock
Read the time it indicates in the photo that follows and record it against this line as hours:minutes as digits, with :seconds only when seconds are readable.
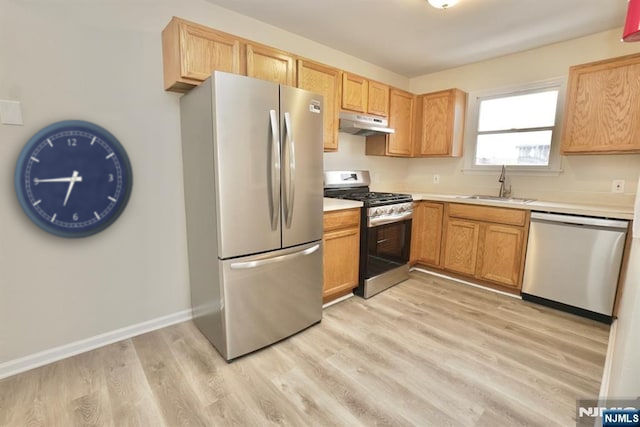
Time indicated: 6:45
